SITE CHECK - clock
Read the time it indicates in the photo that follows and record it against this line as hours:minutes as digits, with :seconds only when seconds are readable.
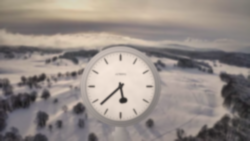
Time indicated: 5:38
